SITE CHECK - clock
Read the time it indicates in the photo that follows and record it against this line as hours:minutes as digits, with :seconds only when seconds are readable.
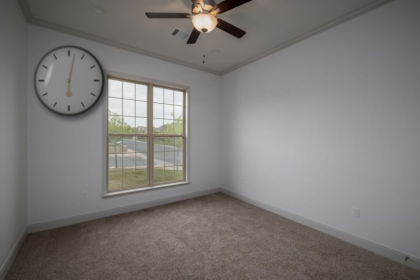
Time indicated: 6:02
